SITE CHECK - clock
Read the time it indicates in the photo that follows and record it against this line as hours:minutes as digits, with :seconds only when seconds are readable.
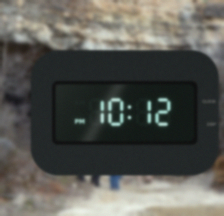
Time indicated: 10:12
